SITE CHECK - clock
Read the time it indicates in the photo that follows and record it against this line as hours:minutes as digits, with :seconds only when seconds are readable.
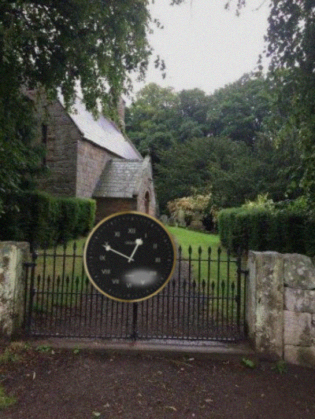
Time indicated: 12:49
